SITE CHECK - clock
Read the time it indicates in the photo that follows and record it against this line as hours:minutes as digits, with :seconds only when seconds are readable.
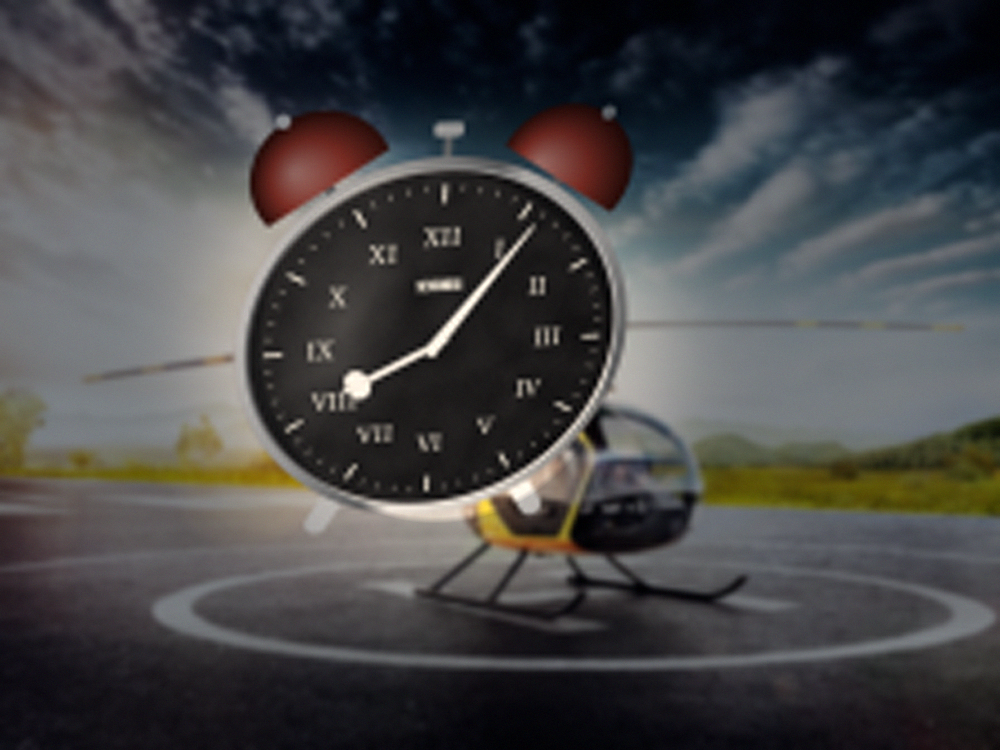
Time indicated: 8:06
